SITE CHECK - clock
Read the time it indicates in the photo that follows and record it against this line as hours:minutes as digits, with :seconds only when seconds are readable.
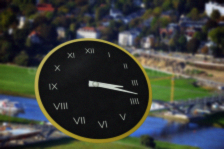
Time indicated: 3:18
